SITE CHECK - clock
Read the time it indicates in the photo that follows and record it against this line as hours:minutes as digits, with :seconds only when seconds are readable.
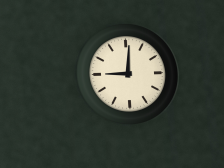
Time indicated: 9:01
